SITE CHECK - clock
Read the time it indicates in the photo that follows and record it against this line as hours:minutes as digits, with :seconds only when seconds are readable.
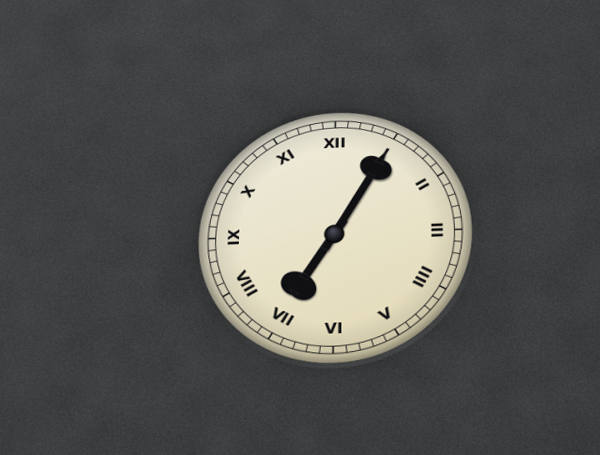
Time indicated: 7:05
